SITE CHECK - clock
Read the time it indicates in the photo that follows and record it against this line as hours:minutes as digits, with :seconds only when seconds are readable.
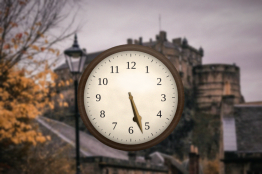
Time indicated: 5:27
